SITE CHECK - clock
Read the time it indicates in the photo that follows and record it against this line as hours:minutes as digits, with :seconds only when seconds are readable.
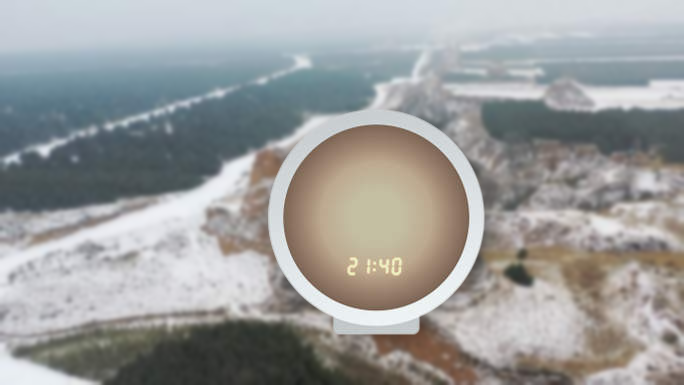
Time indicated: 21:40
